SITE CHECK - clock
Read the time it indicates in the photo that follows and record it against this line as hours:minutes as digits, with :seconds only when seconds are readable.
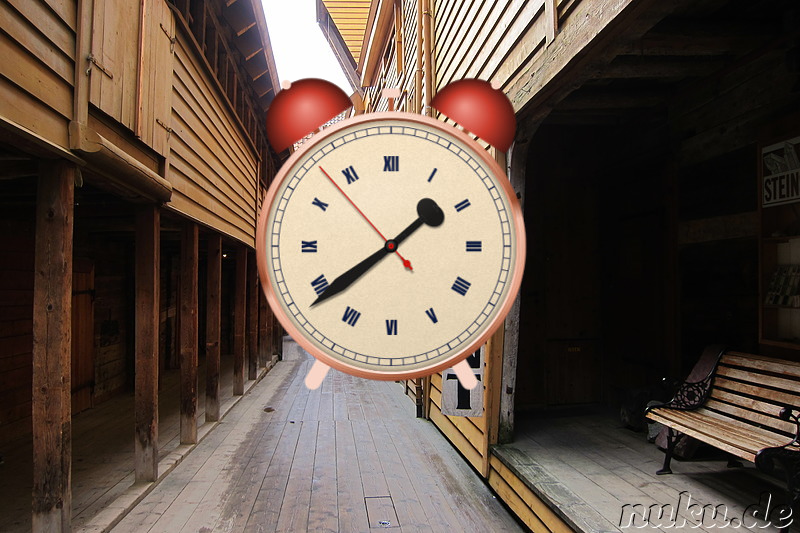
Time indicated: 1:38:53
